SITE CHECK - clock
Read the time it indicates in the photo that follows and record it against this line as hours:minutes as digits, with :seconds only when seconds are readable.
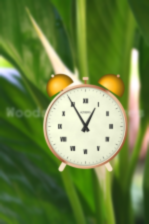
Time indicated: 12:55
